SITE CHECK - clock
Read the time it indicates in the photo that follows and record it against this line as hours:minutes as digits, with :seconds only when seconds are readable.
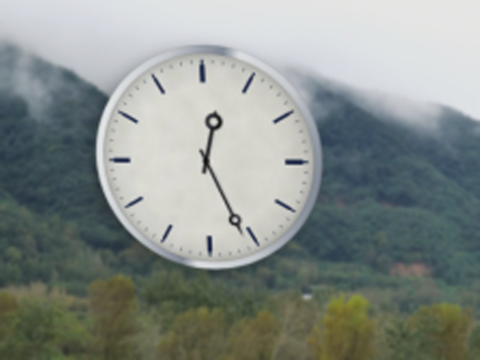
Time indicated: 12:26
